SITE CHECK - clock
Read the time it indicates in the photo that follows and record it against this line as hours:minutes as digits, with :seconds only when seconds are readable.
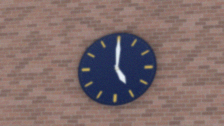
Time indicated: 5:00
